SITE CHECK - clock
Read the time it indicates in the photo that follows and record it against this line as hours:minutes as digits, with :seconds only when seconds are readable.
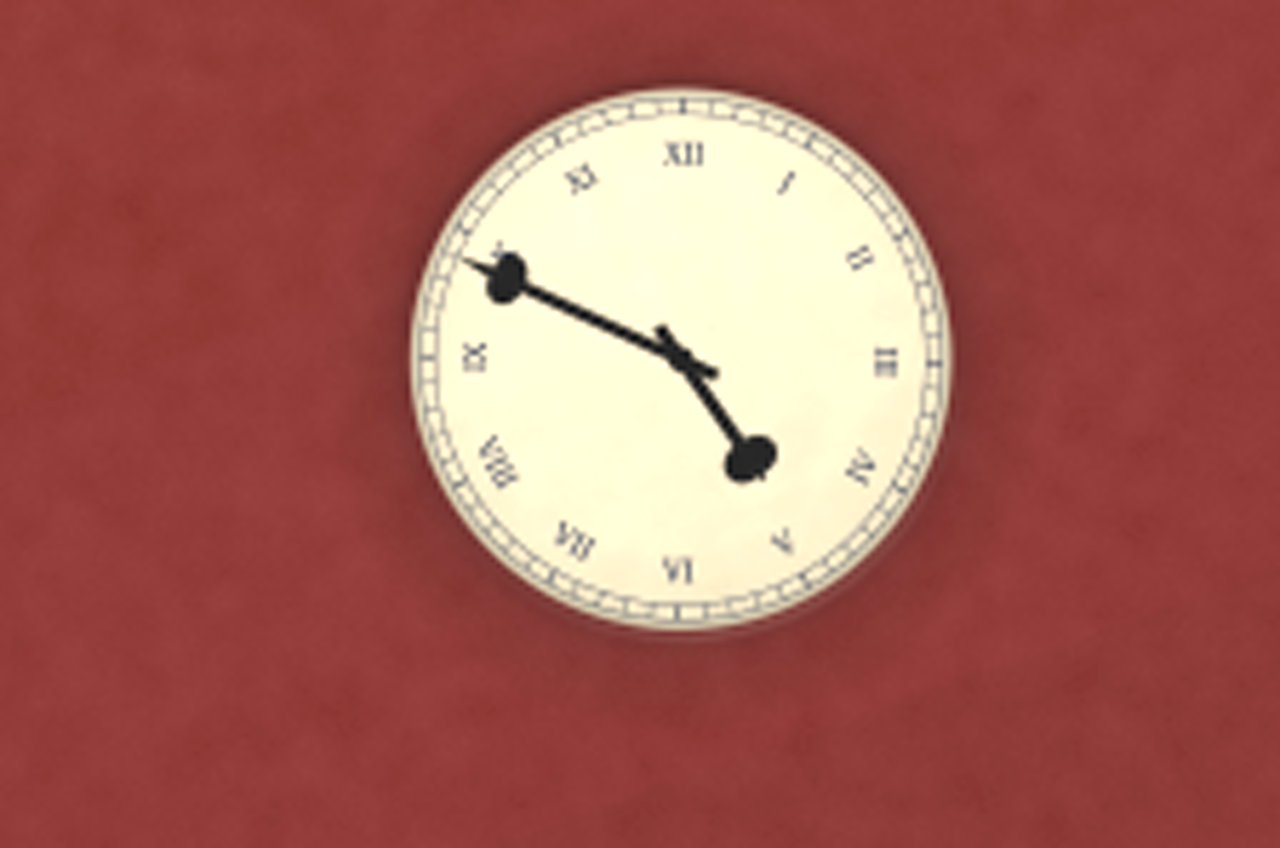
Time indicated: 4:49
